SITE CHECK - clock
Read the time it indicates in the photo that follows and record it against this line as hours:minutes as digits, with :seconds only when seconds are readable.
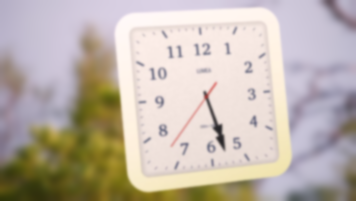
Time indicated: 5:27:37
